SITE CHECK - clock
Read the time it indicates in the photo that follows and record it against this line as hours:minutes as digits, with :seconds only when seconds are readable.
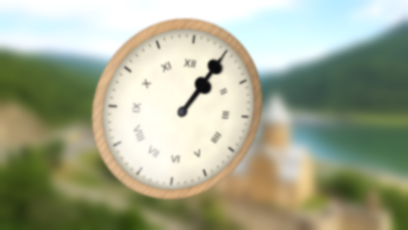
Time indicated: 1:05
